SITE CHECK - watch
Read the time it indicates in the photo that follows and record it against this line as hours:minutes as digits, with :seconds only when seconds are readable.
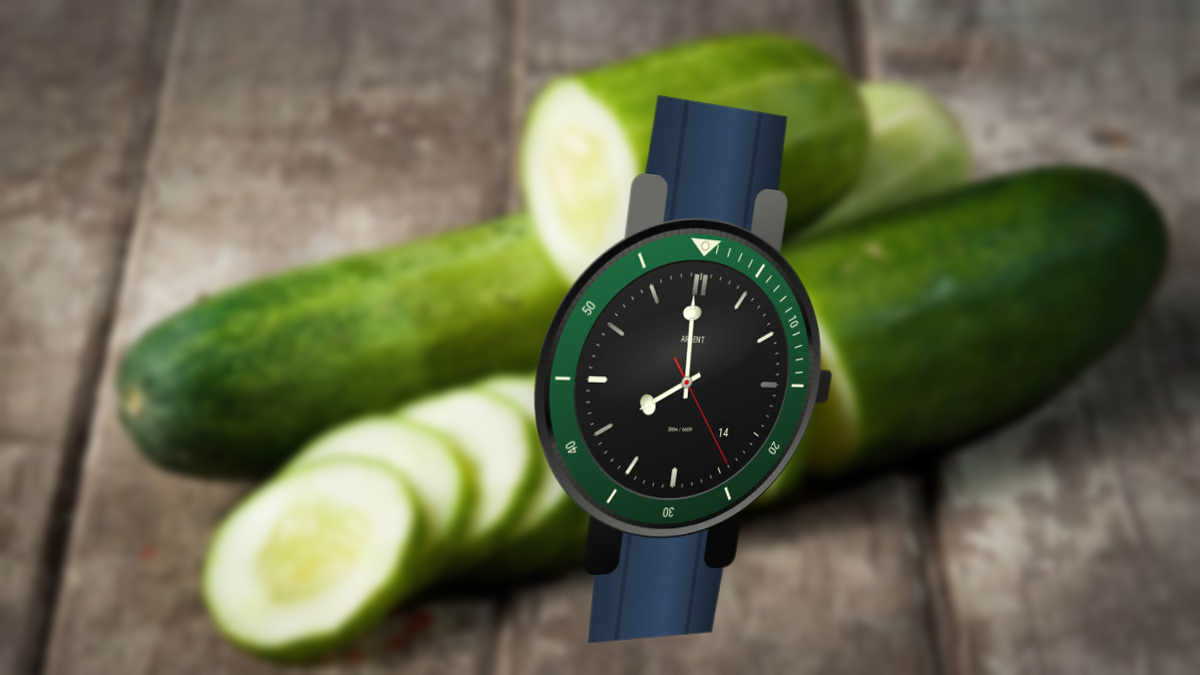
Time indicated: 7:59:24
